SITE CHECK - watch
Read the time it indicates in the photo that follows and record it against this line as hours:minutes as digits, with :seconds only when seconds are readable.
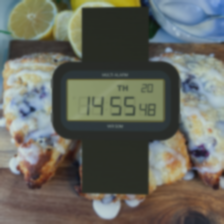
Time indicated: 14:55:48
